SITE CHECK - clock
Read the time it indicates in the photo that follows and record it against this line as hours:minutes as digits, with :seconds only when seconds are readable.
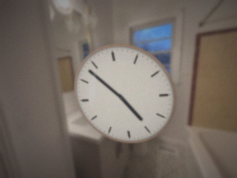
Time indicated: 4:53
